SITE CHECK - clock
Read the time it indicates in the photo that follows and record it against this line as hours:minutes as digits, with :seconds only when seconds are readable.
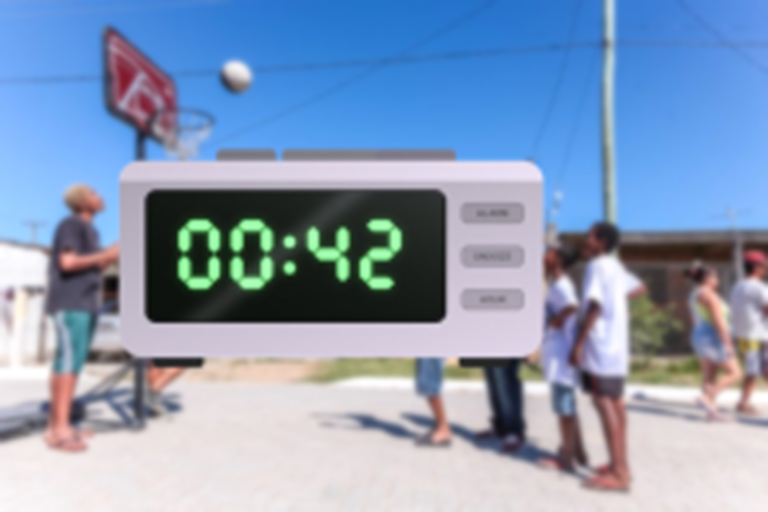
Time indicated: 0:42
